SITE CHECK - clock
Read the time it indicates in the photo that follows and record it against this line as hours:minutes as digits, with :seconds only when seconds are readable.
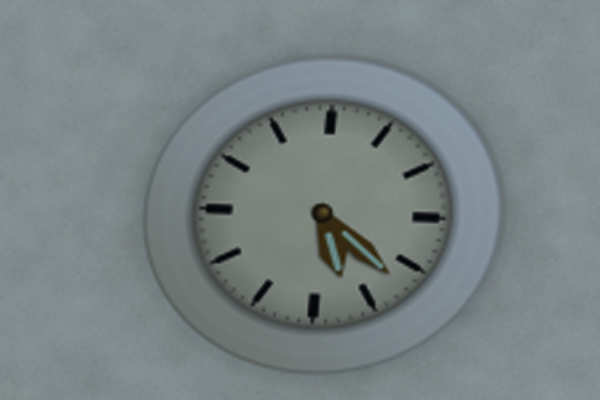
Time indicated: 5:22
